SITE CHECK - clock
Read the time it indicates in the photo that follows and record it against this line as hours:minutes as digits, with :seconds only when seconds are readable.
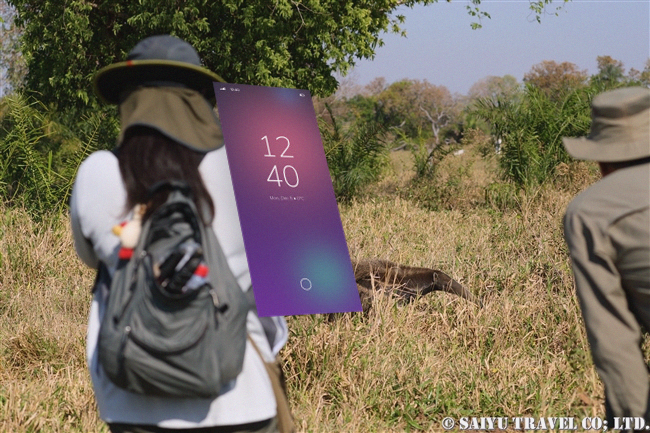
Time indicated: 12:40
